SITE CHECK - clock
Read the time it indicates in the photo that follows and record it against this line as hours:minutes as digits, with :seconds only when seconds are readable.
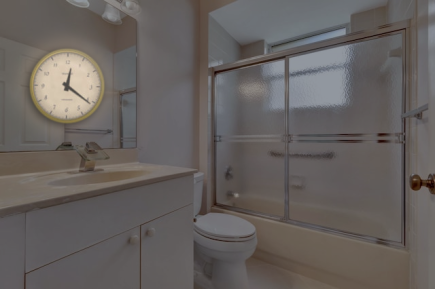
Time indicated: 12:21
